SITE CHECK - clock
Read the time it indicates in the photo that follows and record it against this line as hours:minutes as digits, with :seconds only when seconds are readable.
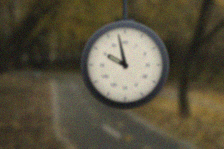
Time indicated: 9:58
